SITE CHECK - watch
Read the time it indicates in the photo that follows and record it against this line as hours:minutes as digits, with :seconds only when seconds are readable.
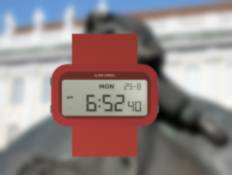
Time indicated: 6:52:40
